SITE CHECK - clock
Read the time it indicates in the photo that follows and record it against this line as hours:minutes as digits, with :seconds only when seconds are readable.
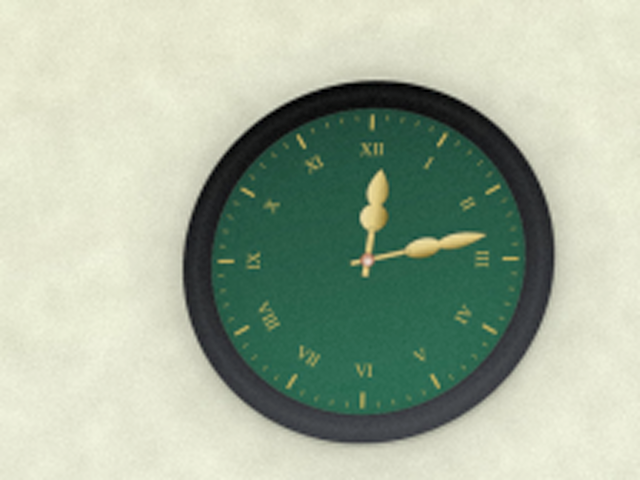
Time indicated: 12:13
